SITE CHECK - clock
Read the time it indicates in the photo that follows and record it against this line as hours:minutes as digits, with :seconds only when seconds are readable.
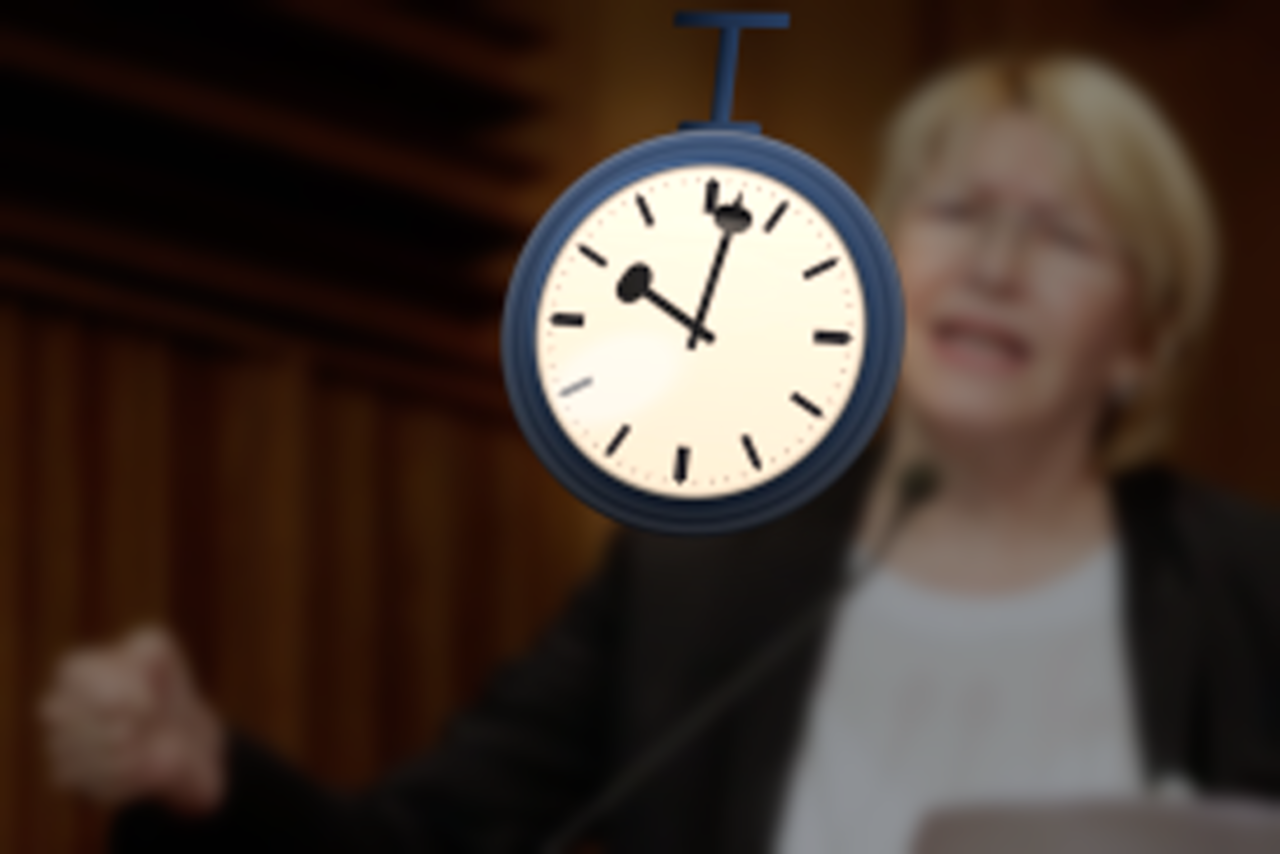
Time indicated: 10:02
